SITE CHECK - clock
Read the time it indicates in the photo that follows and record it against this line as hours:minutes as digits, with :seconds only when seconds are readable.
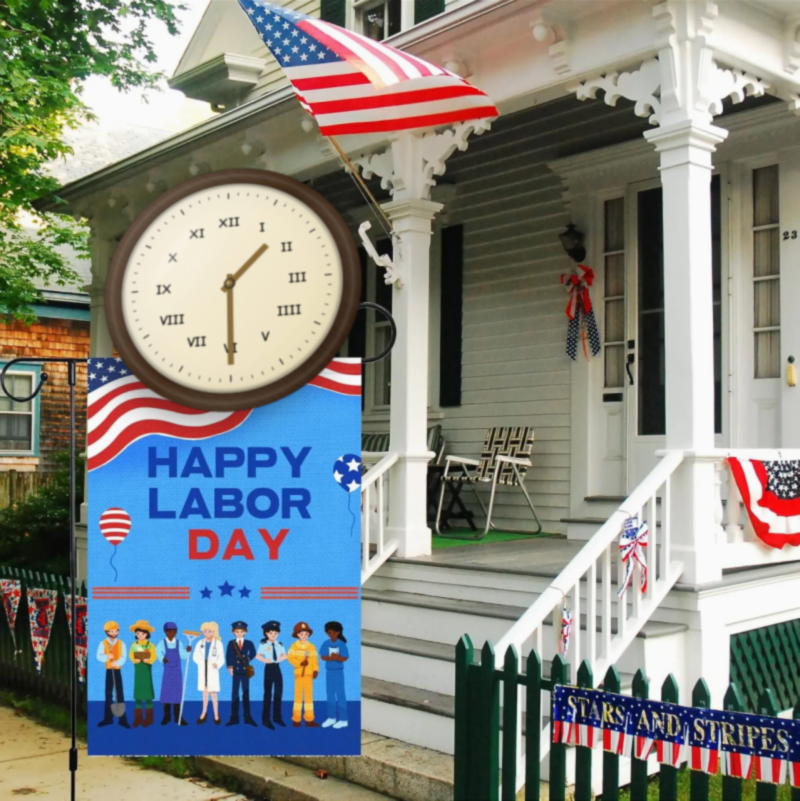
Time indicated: 1:30
